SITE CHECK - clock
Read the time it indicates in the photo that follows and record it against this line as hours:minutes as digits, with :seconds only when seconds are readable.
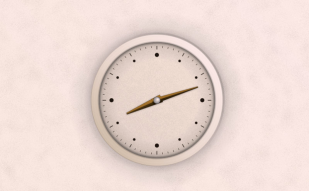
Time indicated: 8:12
